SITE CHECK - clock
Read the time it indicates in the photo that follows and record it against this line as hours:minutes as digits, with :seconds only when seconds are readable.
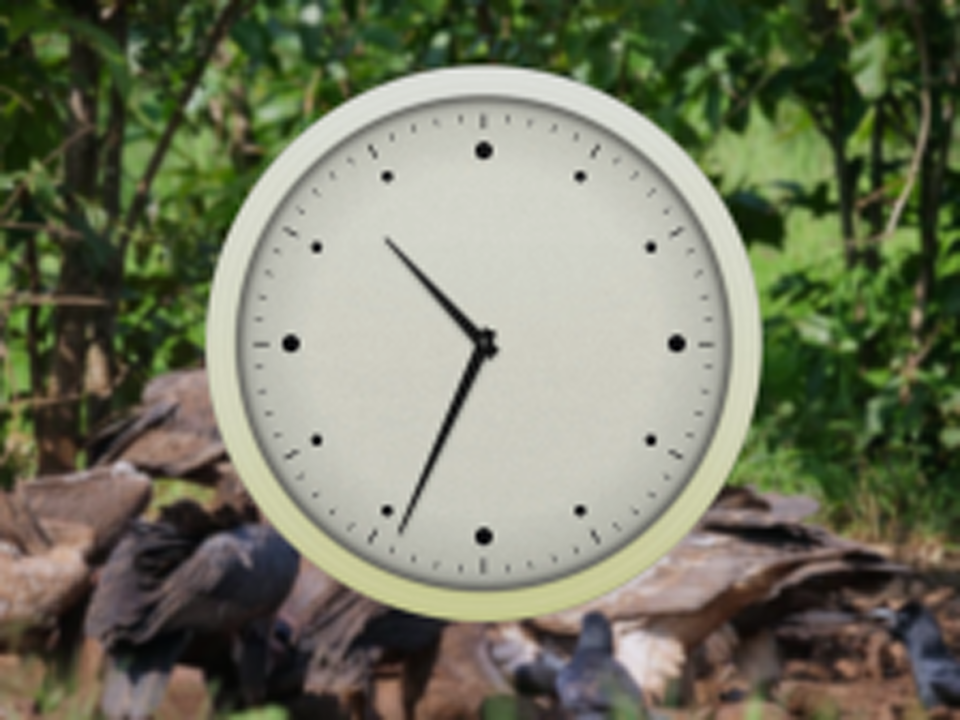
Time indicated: 10:34
